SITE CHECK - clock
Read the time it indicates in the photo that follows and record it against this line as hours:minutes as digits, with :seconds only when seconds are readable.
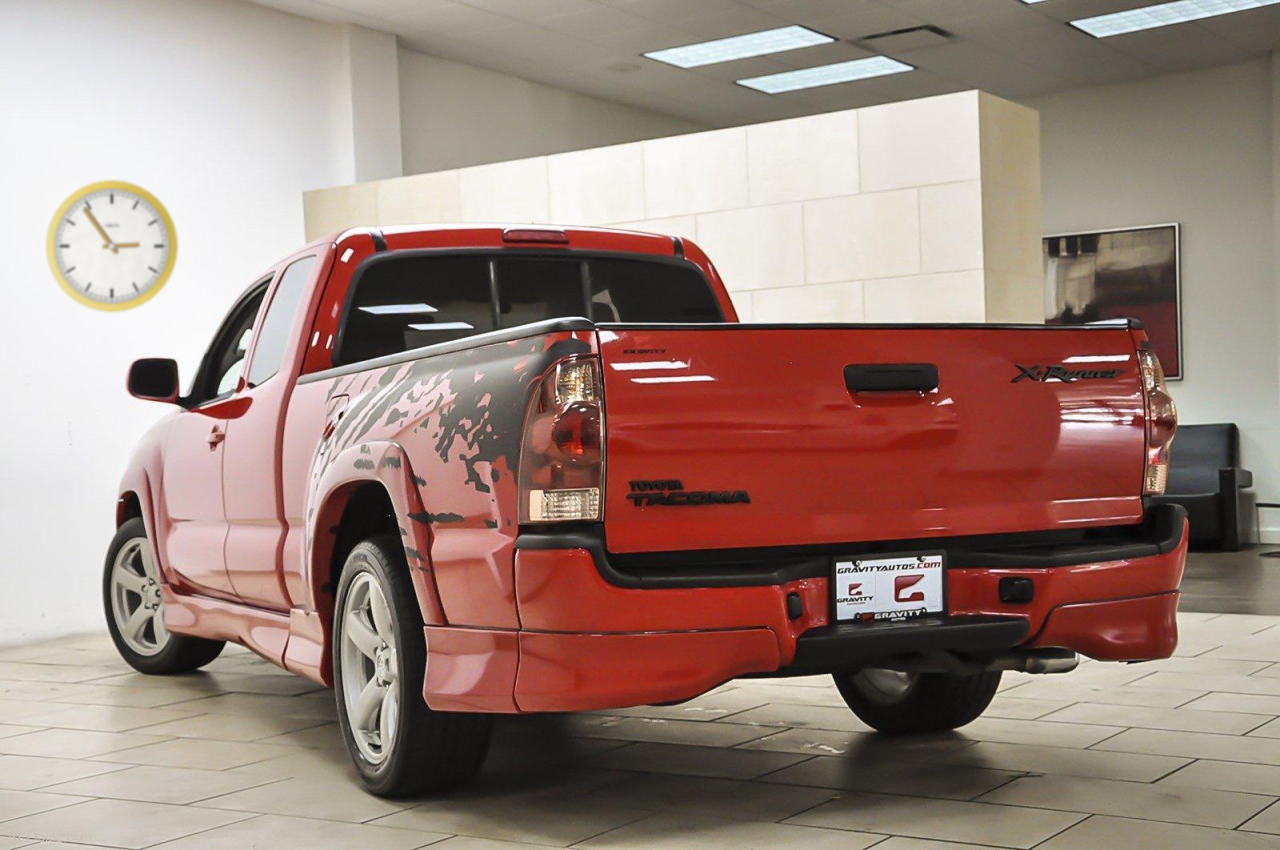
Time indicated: 2:54
